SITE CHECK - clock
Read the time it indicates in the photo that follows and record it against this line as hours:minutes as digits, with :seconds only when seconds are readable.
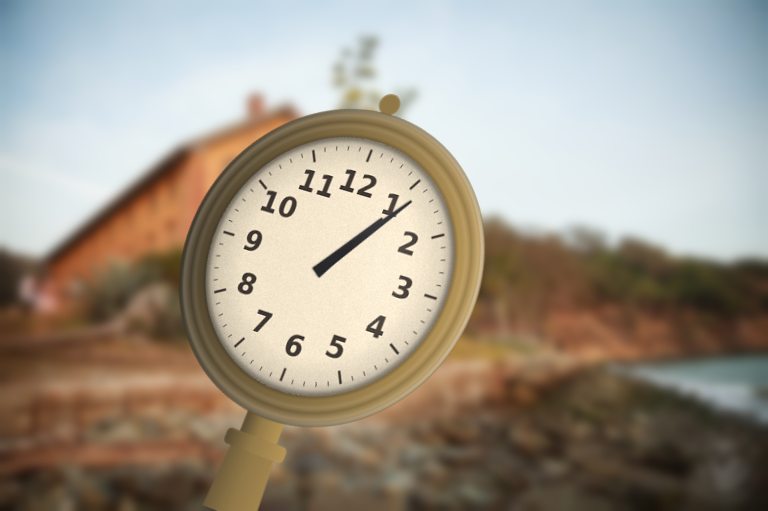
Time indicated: 1:06
